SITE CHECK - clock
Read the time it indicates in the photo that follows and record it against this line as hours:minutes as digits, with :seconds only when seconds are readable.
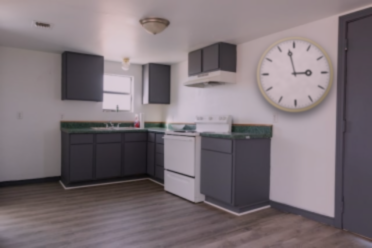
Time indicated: 2:58
